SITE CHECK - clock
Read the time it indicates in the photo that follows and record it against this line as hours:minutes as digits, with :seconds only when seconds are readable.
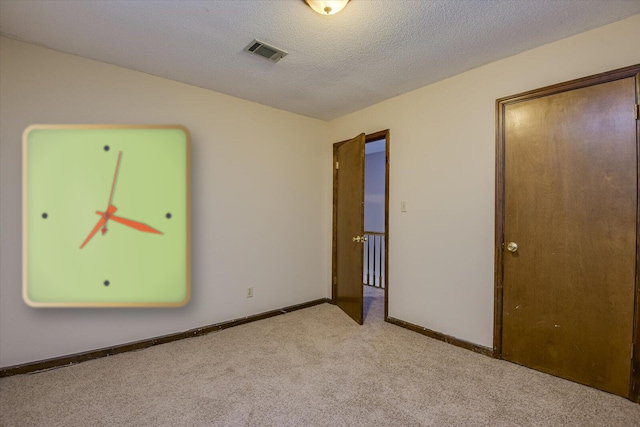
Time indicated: 7:18:02
